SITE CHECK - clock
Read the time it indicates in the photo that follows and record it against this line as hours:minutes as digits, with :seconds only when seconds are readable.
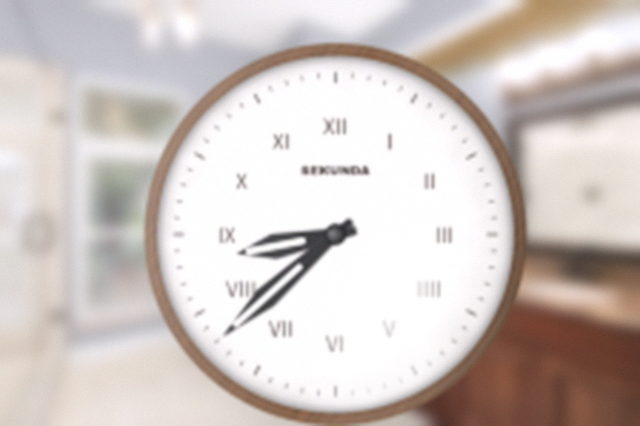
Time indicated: 8:38
